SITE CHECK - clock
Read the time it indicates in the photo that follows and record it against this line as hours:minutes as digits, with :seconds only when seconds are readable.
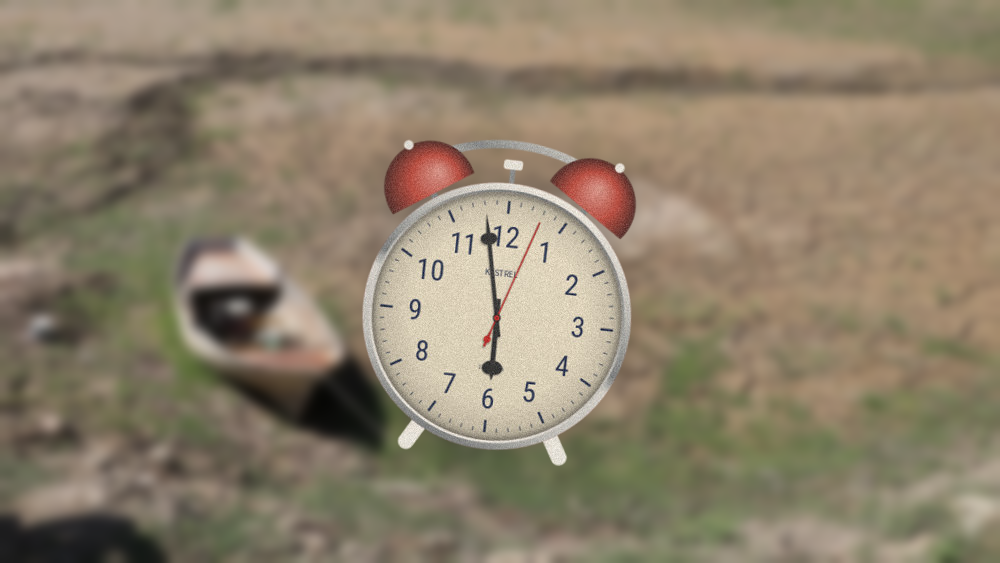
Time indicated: 5:58:03
